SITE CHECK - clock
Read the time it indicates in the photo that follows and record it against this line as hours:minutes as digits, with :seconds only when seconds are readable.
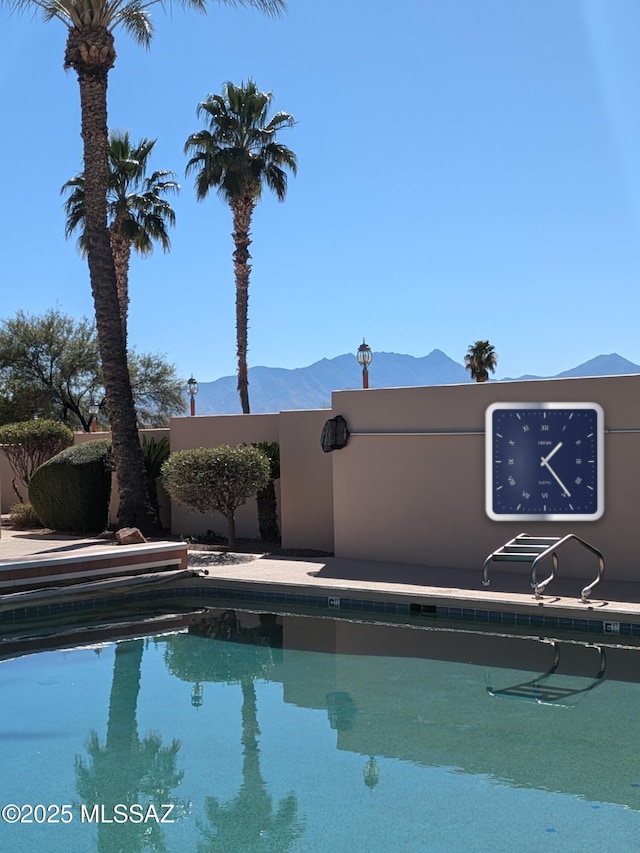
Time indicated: 1:24
